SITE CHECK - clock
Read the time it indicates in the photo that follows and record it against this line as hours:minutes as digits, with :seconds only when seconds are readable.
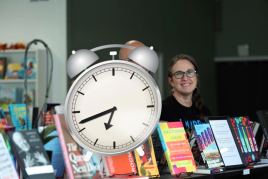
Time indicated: 6:42
